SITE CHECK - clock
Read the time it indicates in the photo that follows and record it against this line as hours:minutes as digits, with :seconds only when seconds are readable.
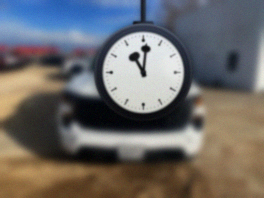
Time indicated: 11:01
